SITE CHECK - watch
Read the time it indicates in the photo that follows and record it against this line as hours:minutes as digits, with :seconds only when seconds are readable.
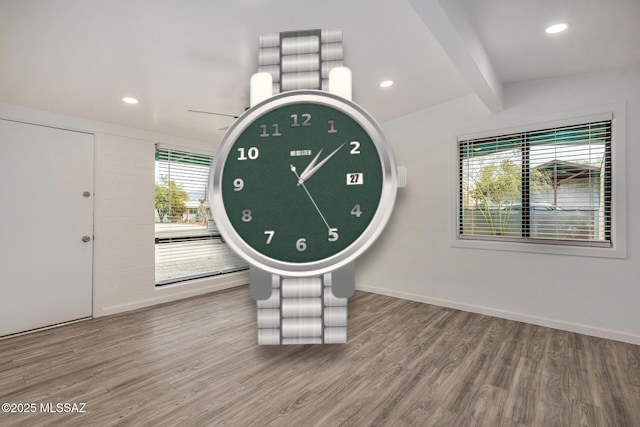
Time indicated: 1:08:25
